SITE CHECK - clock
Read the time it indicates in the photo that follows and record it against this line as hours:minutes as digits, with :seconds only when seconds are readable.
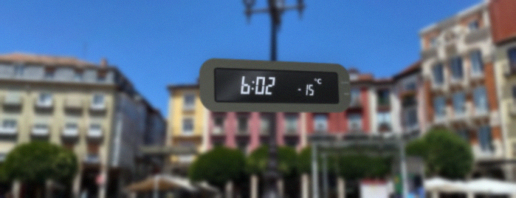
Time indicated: 6:02
